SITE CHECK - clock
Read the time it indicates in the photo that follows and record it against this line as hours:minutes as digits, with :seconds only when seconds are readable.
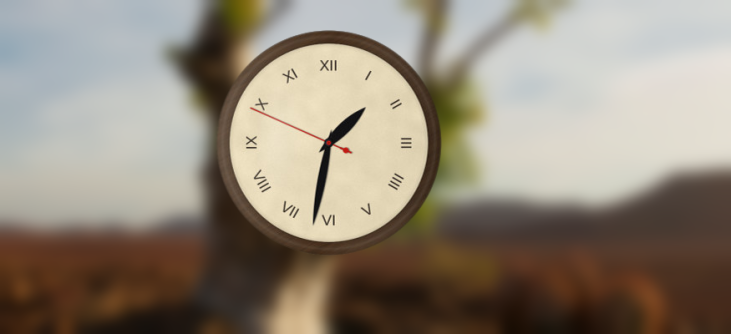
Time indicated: 1:31:49
